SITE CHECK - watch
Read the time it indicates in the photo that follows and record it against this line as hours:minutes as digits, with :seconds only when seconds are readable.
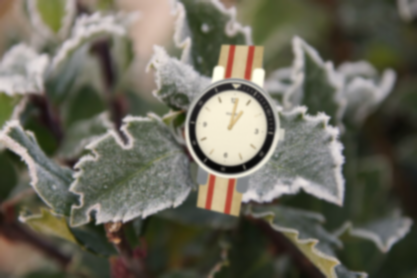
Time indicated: 1:01
